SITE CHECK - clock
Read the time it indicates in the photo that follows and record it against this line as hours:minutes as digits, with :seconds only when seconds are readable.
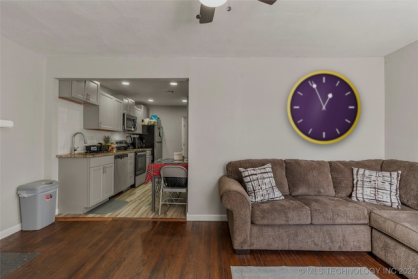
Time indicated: 12:56
